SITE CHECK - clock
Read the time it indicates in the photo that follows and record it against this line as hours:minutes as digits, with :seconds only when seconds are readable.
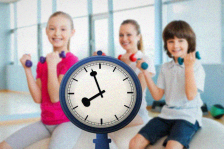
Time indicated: 7:57
